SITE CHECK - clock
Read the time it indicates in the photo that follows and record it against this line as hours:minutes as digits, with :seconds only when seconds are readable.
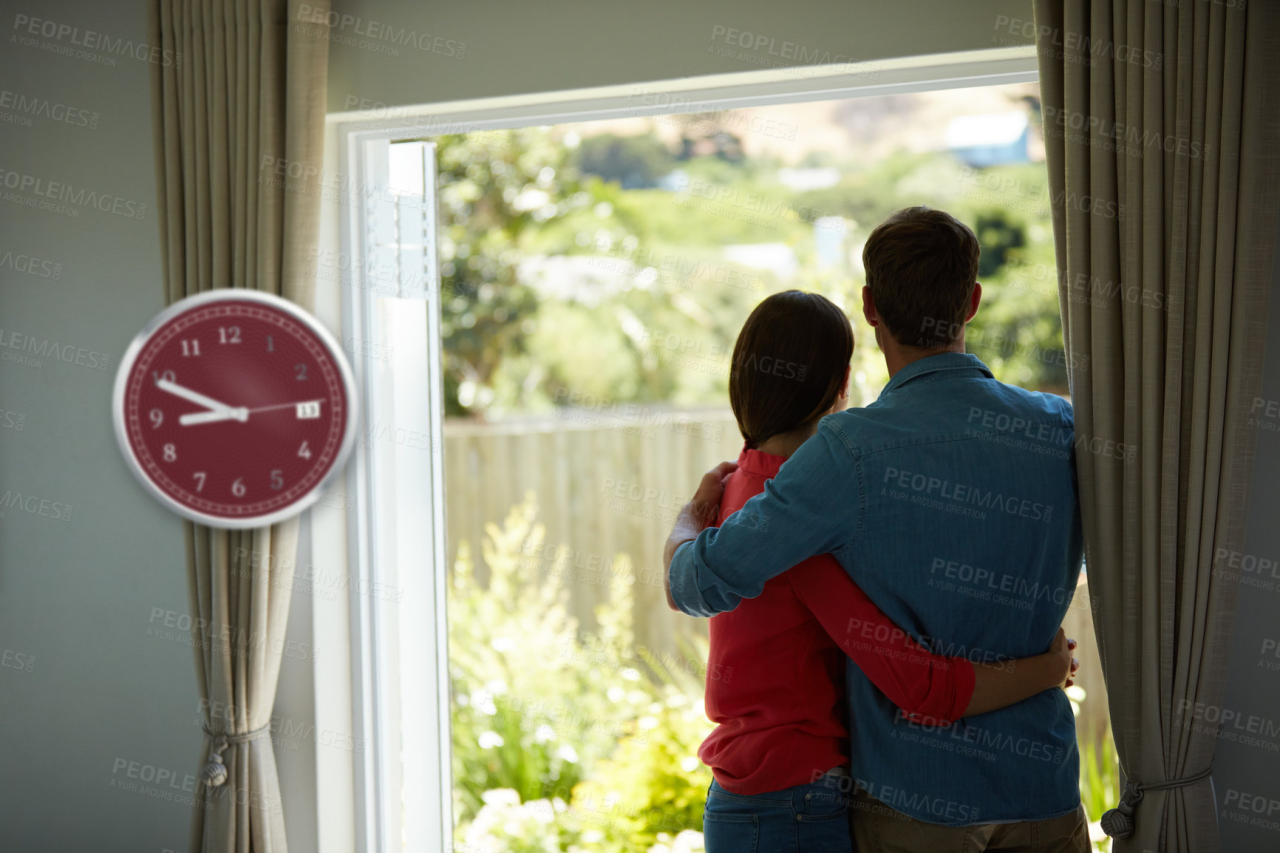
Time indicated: 8:49:14
